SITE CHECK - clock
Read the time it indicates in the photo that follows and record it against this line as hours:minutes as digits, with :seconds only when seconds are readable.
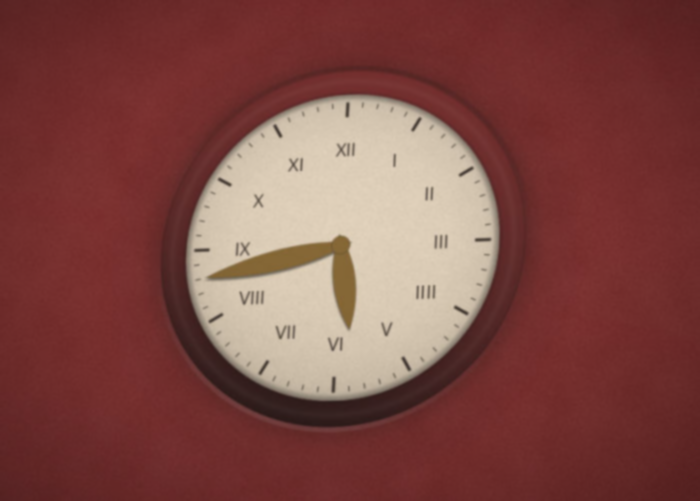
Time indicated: 5:43
